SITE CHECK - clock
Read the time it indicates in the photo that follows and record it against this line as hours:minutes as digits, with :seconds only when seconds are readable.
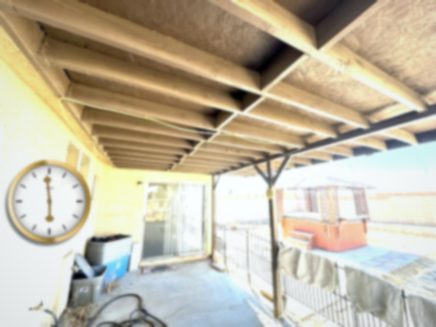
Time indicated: 5:59
